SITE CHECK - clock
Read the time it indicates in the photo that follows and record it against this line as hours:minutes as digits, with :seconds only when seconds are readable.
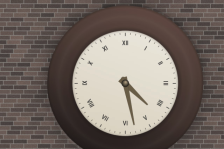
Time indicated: 4:28
